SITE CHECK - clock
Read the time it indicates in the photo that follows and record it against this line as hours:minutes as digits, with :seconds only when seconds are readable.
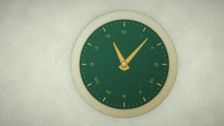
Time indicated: 11:07
